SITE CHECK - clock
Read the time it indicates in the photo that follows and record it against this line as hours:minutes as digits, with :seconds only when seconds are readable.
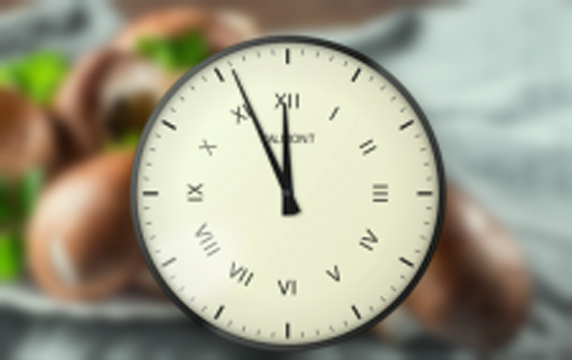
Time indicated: 11:56
